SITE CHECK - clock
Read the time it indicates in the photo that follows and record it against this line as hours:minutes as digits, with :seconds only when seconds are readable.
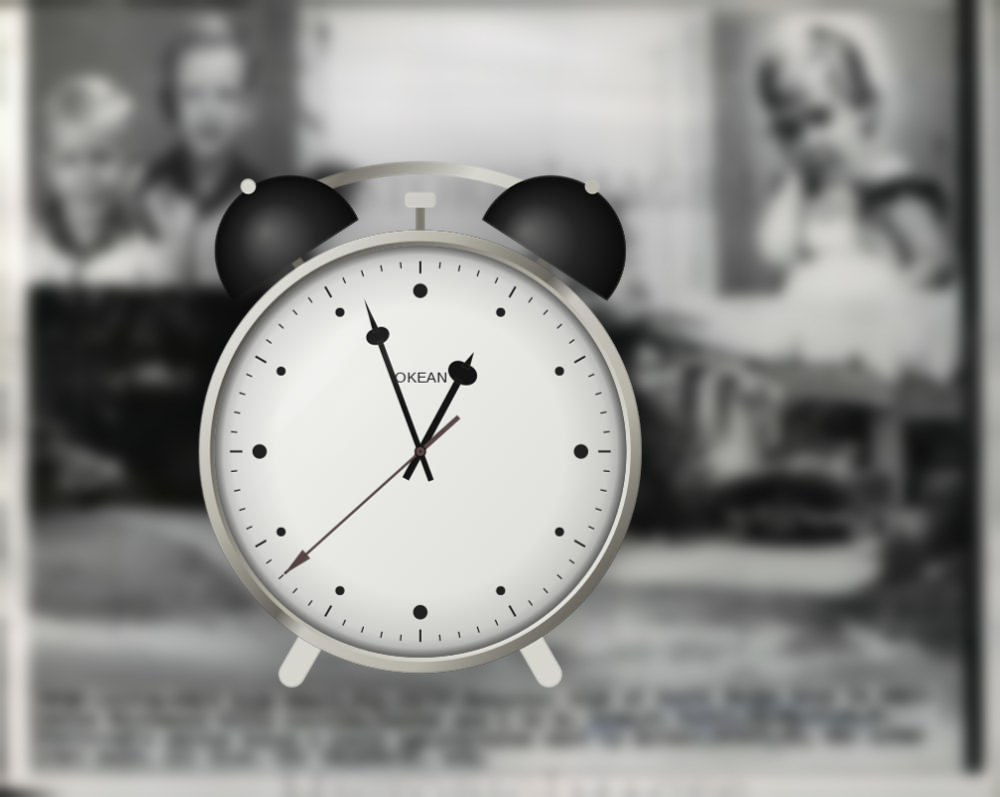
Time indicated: 12:56:38
